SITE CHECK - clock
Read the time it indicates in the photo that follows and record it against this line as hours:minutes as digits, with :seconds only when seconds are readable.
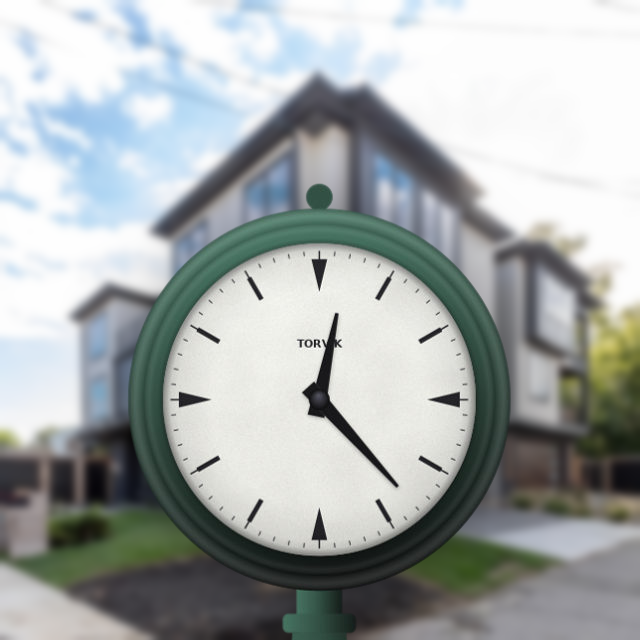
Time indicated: 12:23
